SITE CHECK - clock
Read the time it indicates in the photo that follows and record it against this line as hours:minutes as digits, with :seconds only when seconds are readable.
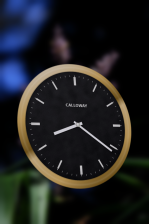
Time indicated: 8:21
